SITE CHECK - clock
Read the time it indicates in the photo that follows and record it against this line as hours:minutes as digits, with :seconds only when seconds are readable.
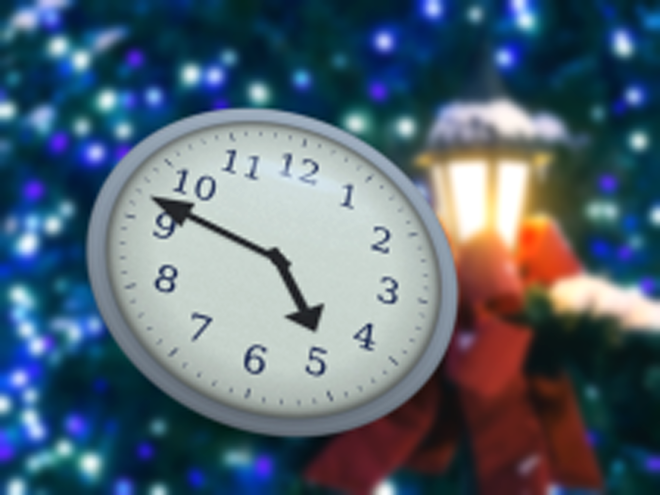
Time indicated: 4:47
